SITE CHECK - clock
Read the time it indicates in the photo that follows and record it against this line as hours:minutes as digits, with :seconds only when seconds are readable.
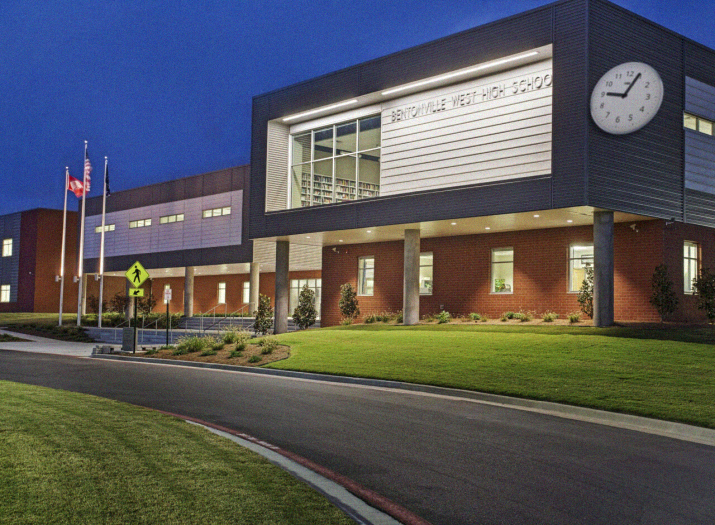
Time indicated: 9:04
